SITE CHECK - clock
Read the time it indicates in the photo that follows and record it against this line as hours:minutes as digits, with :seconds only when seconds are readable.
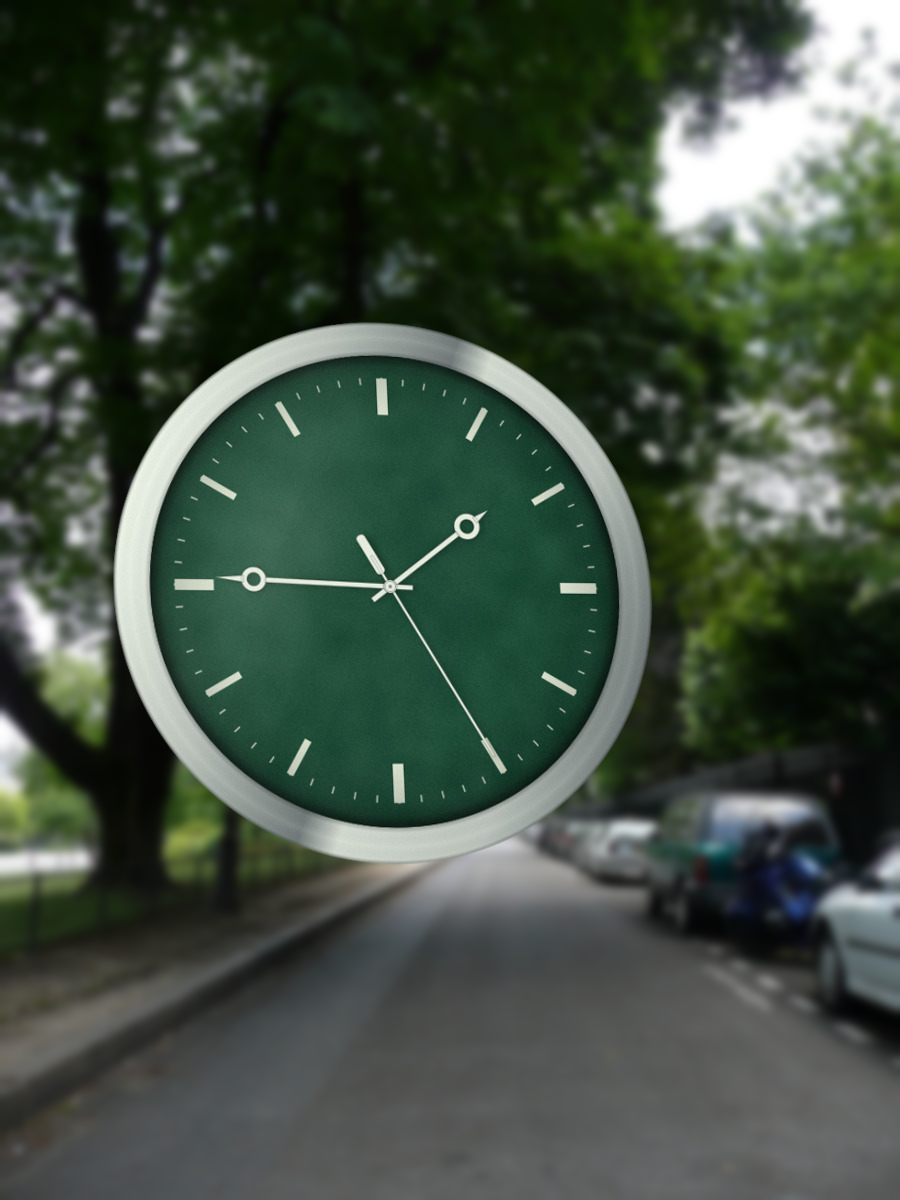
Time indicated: 1:45:25
